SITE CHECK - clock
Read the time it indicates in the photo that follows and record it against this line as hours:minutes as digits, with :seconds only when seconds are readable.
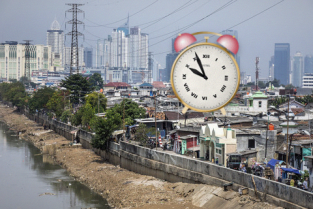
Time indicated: 9:56
